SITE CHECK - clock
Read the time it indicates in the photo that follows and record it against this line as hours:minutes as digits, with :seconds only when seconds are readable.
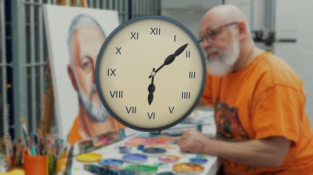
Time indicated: 6:08
